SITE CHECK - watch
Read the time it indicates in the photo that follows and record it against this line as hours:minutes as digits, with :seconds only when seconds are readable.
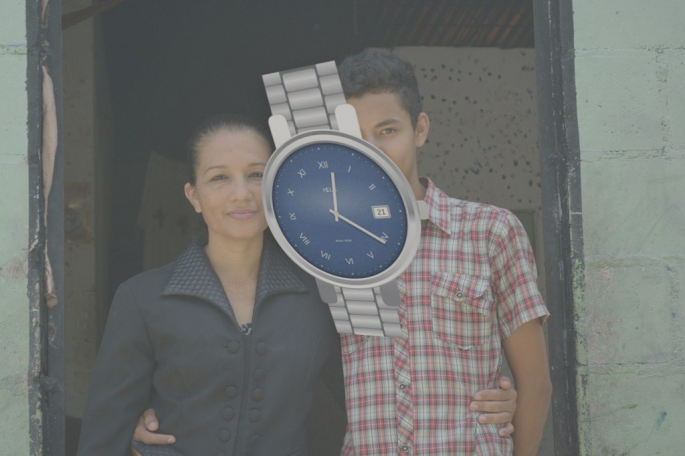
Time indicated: 12:21
